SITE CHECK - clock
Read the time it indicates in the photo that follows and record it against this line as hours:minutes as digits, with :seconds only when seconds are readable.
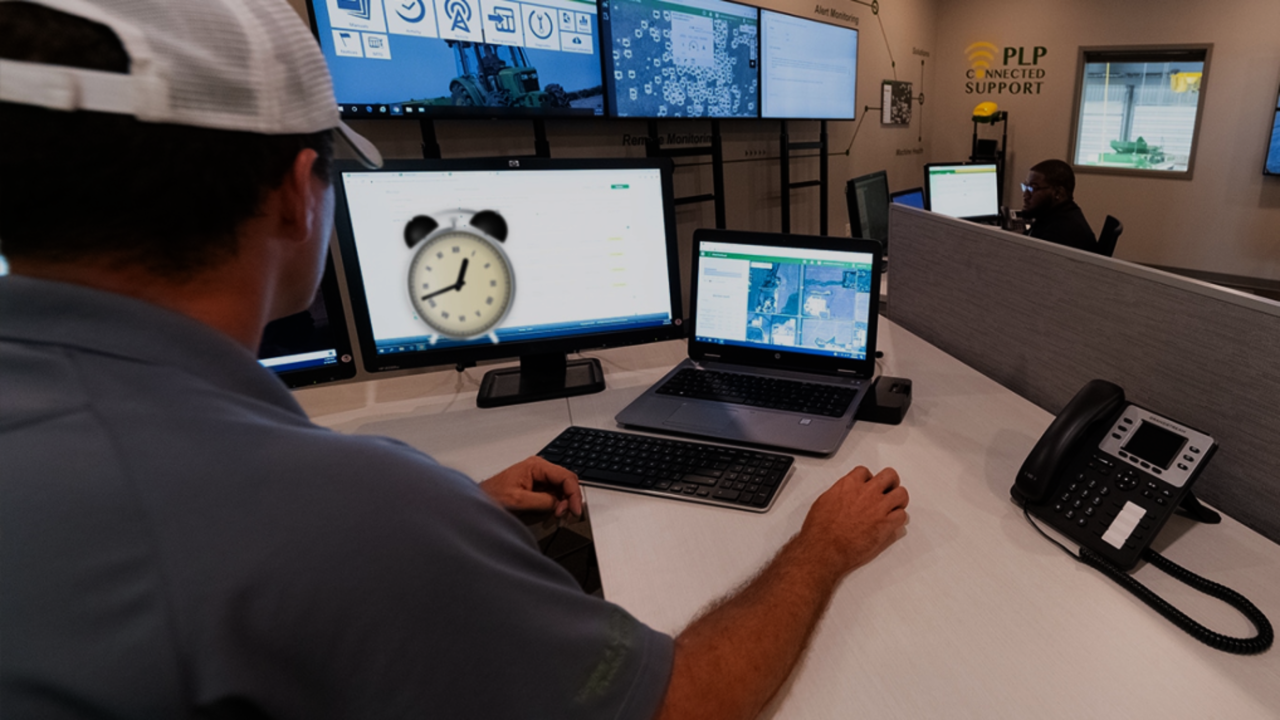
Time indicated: 12:42
